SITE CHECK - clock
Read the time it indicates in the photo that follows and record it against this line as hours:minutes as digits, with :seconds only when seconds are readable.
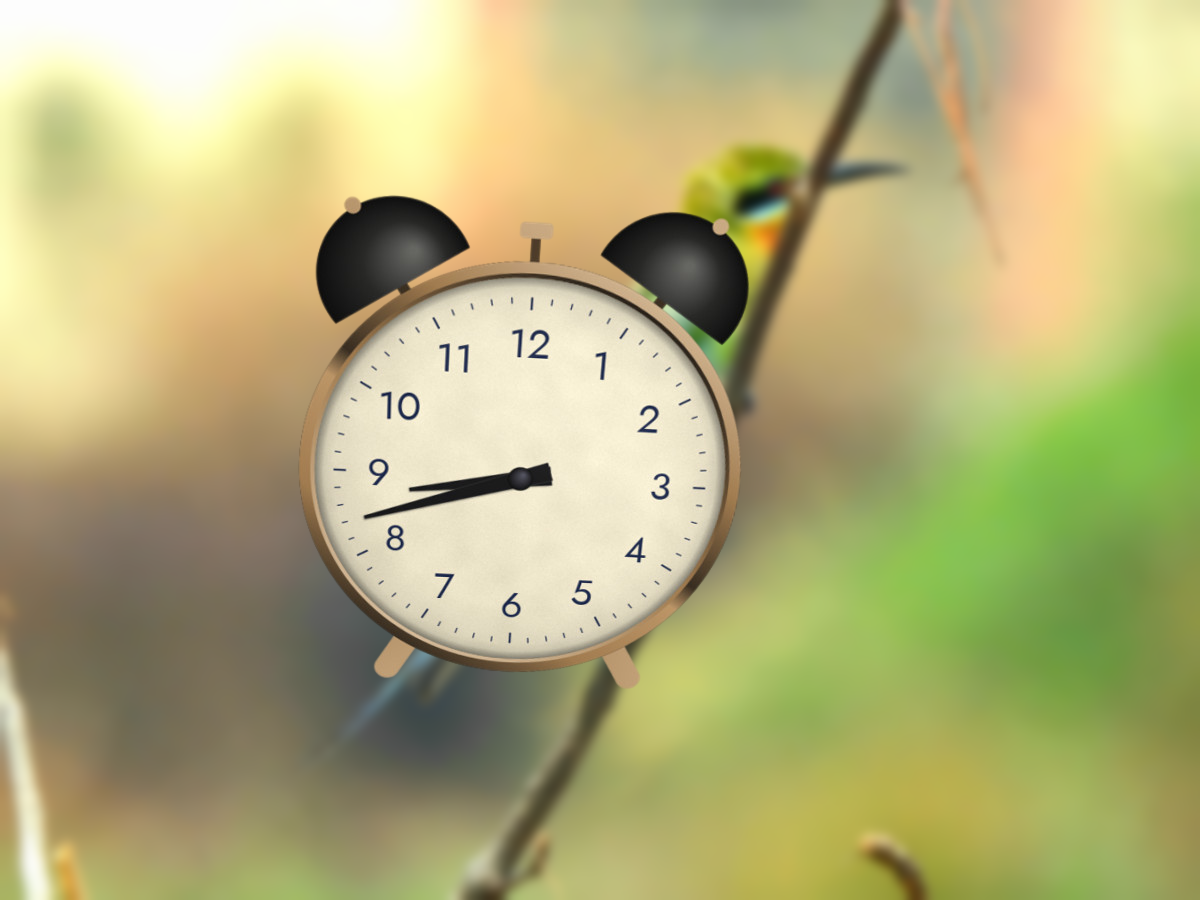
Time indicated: 8:42
